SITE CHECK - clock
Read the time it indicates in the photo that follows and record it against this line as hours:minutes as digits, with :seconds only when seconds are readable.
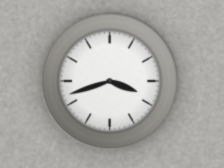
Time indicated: 3:42
